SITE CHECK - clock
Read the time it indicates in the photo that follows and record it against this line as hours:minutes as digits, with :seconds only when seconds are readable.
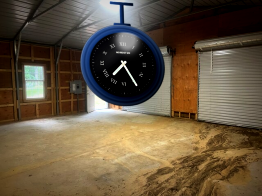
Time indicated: 7:25
